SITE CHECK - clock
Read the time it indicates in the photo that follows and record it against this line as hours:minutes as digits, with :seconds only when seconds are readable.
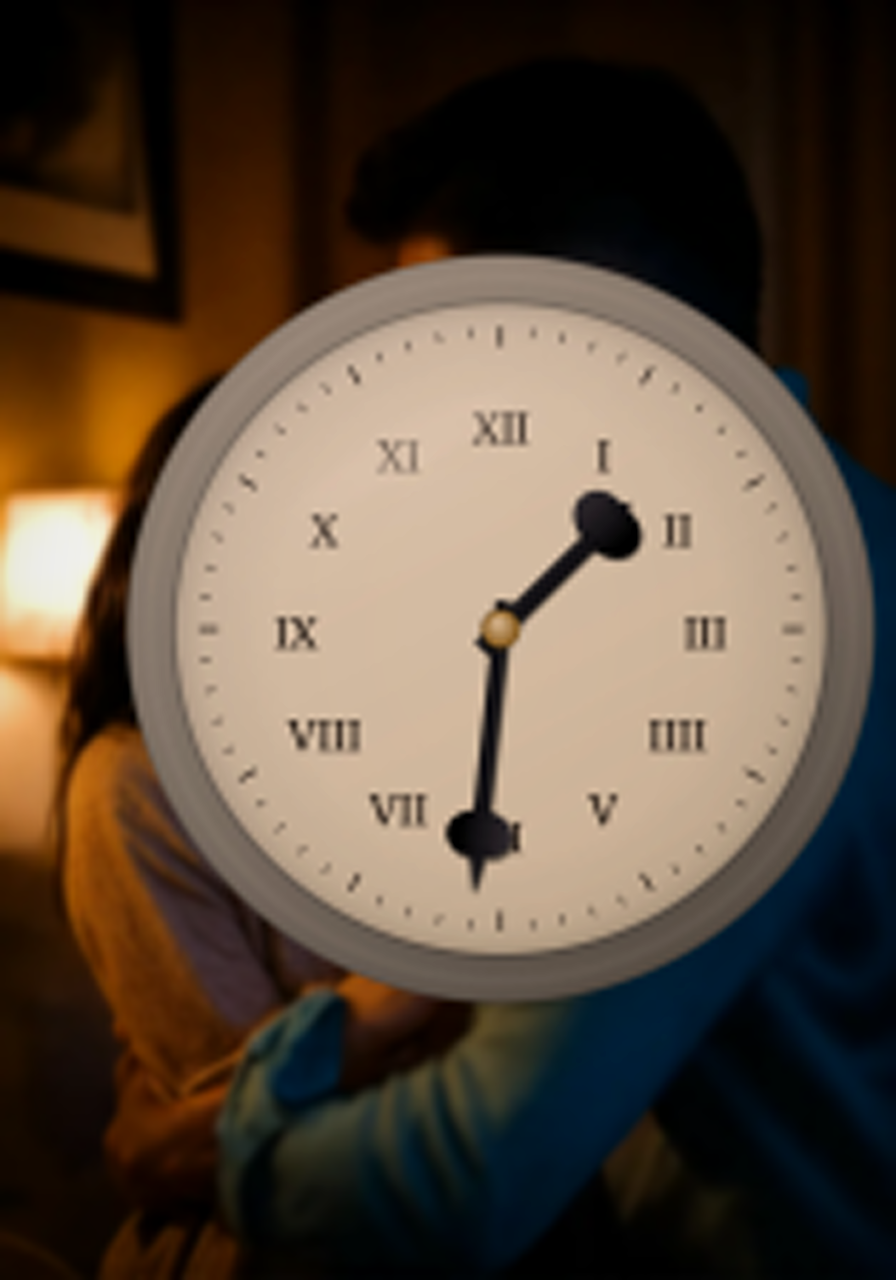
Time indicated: 1:31
